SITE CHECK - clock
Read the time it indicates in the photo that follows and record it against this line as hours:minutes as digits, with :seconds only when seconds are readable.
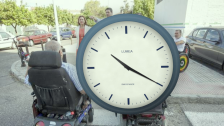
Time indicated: 10:20
